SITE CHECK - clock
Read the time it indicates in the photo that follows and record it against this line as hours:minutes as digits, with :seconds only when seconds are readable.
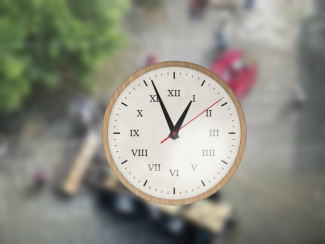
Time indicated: 12:56:09
